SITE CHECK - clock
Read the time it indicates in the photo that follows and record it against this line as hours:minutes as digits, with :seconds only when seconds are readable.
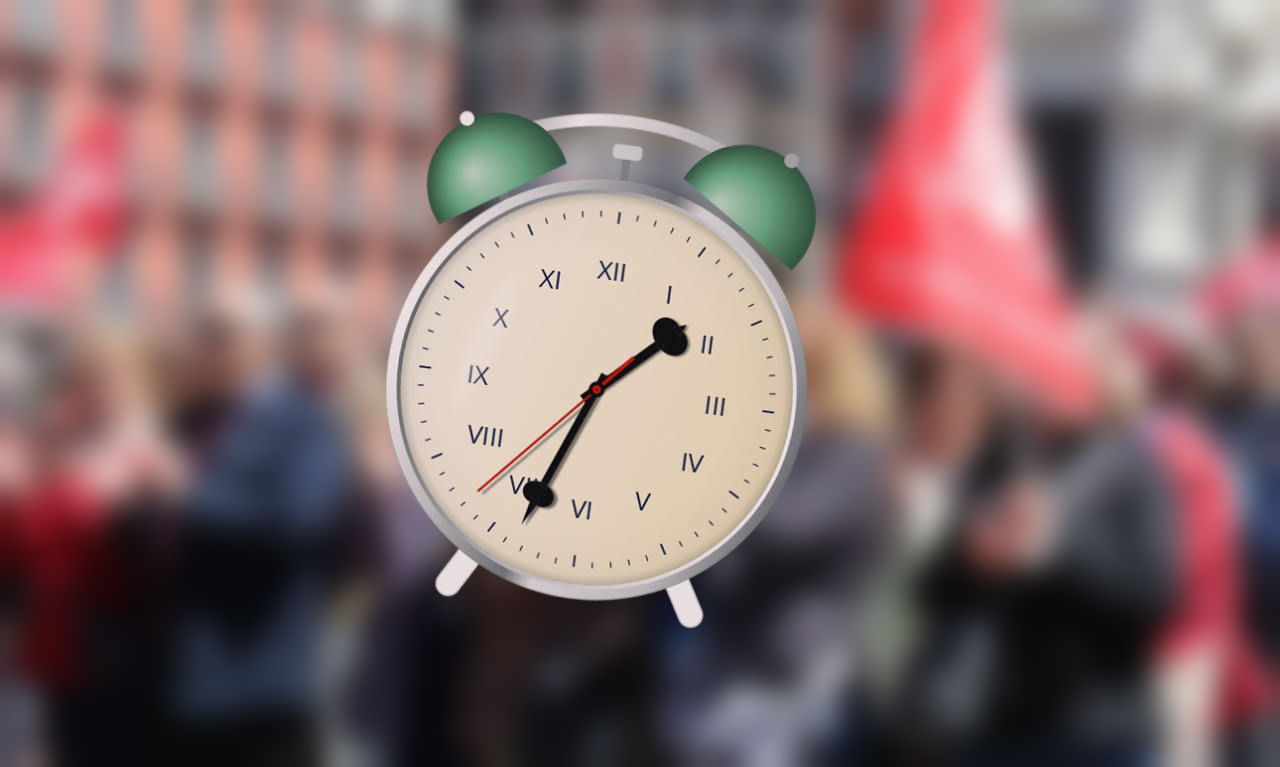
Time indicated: 1:33:37
